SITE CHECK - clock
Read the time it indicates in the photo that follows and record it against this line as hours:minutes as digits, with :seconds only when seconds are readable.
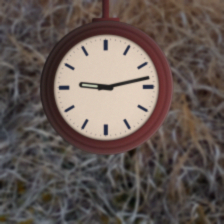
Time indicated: 9:13
